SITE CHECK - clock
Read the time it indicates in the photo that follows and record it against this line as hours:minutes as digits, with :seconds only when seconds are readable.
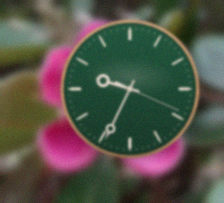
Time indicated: 9:34:19
